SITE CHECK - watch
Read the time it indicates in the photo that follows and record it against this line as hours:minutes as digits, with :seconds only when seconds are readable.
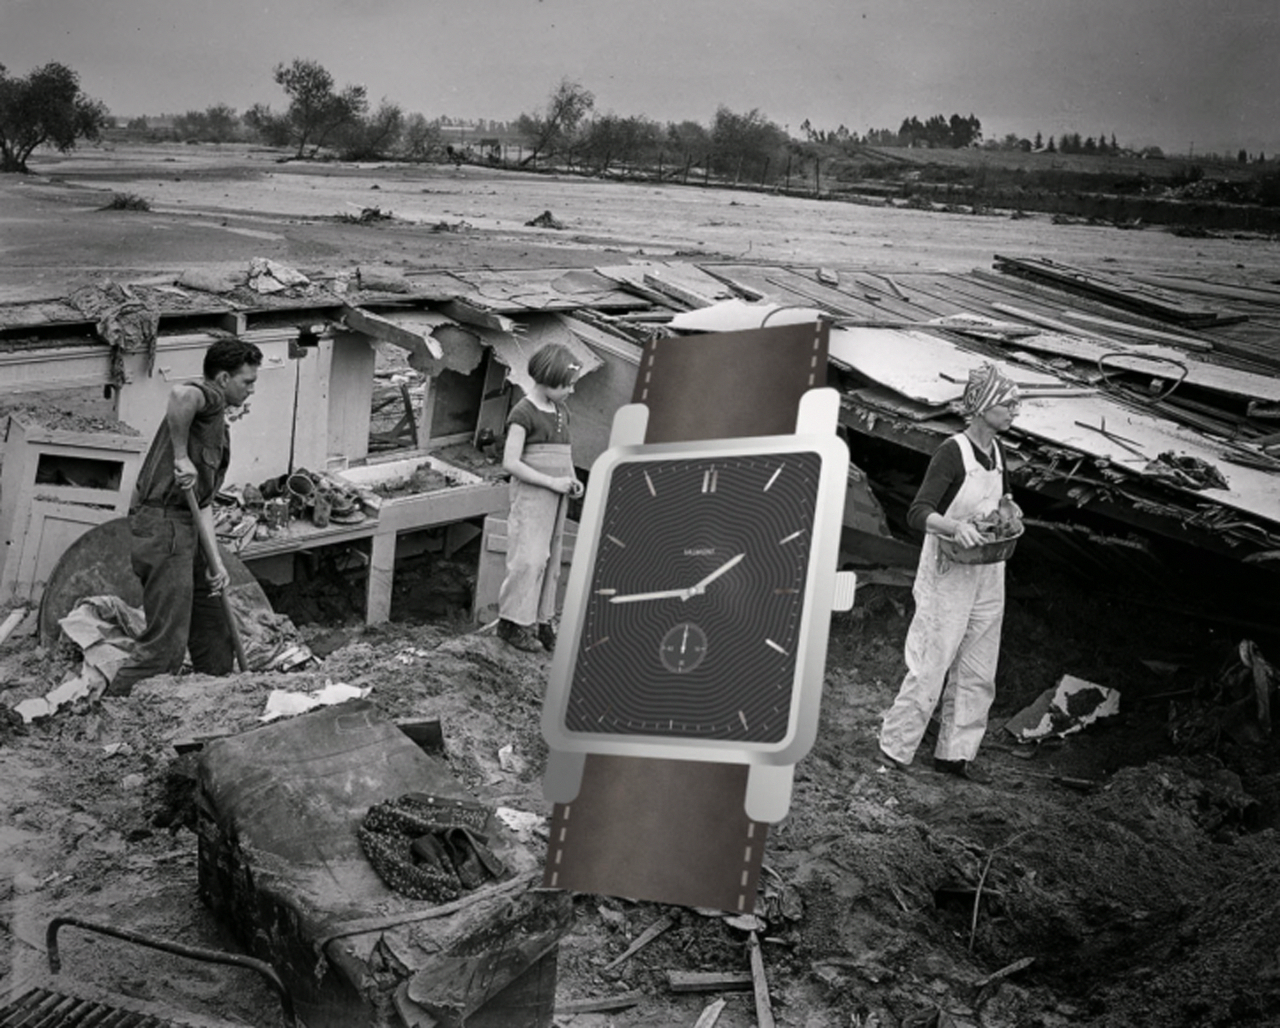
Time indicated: 1:44
